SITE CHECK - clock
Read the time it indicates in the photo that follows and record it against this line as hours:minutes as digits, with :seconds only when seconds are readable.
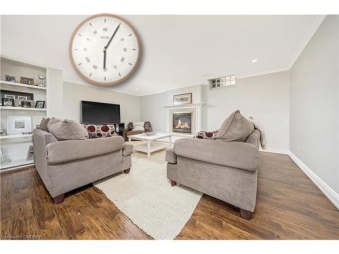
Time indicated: 6:05
